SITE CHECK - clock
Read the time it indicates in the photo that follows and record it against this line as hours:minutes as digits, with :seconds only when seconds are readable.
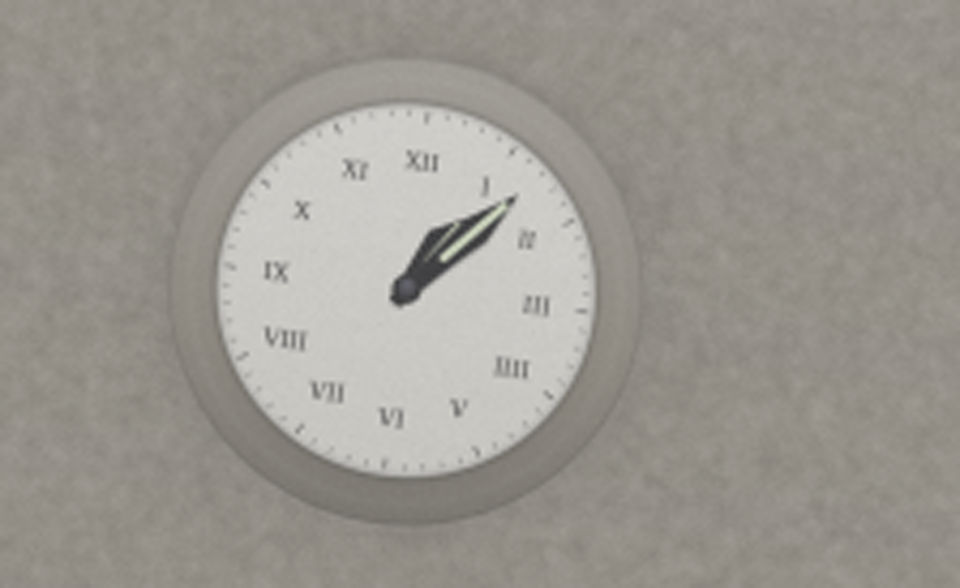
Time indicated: 1:07
